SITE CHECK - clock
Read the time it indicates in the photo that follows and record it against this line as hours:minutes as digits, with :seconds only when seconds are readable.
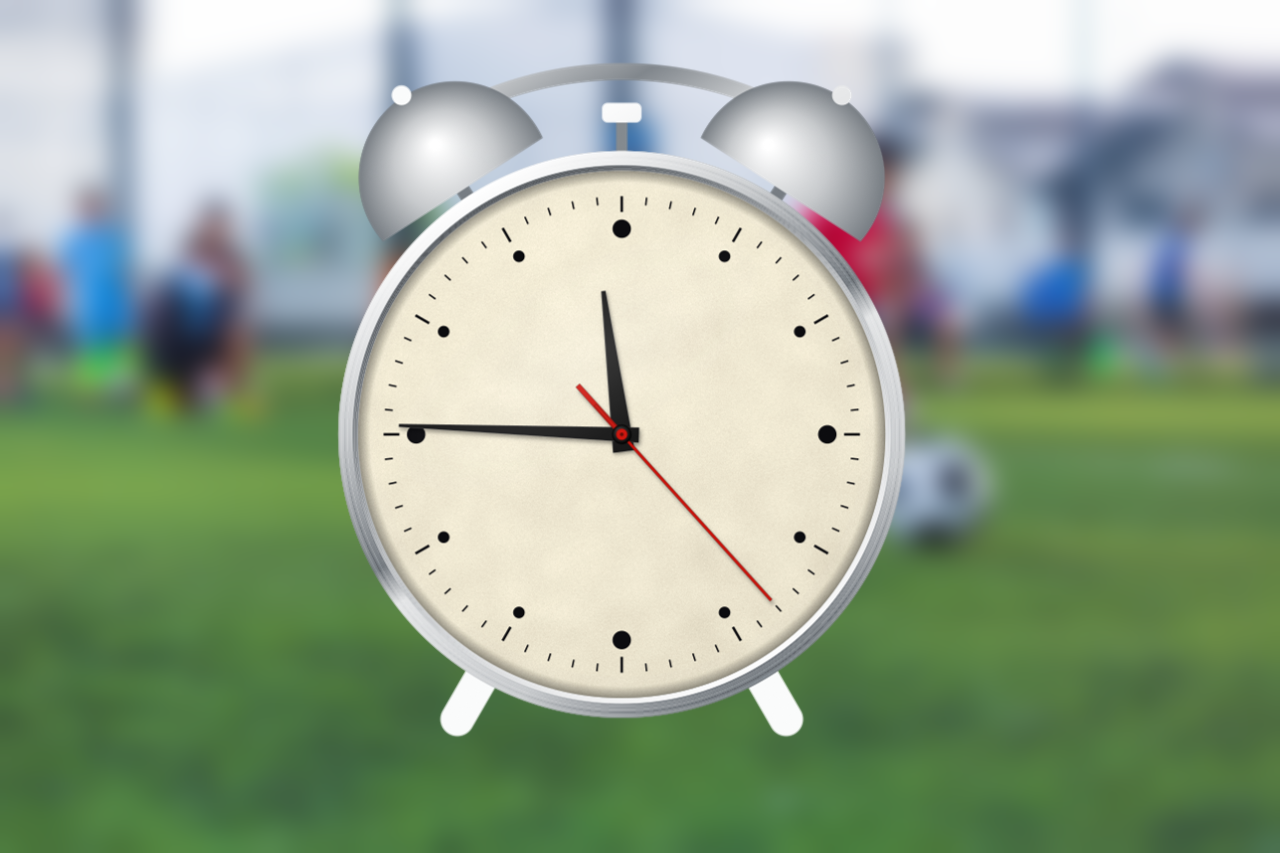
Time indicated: 11:45:23
